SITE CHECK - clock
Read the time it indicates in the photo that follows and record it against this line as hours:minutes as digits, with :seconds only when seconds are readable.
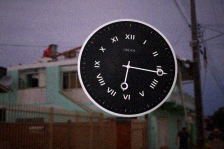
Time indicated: 6:16
